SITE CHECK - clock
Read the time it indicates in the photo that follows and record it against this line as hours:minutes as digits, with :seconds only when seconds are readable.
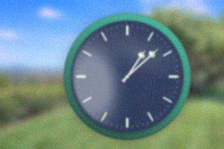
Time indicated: 1:08
